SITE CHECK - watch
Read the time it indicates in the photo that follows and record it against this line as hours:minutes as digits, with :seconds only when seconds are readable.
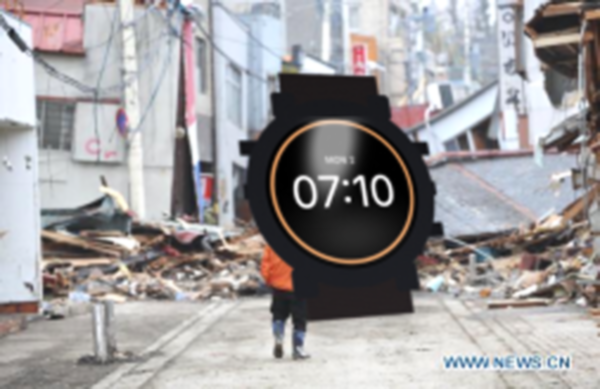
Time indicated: 7:10
